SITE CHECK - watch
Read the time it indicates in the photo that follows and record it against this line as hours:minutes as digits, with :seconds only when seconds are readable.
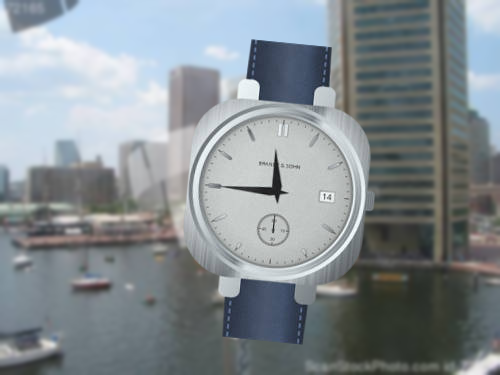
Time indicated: 11:45
